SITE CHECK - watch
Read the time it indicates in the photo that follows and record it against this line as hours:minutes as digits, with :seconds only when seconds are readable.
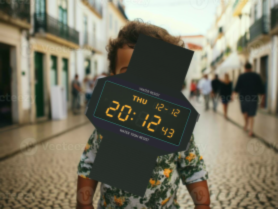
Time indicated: 20:12
